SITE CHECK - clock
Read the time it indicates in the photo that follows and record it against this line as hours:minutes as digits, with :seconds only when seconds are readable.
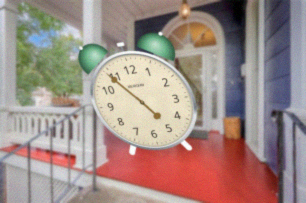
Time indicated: 4:54
